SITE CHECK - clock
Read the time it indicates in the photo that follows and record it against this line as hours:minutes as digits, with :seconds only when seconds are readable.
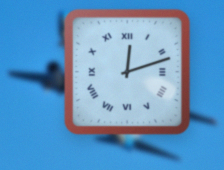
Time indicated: 12:12
